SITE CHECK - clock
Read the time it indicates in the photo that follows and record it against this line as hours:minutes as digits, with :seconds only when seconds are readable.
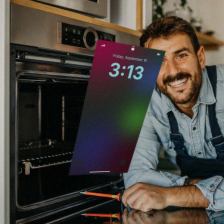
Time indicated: 3:13
